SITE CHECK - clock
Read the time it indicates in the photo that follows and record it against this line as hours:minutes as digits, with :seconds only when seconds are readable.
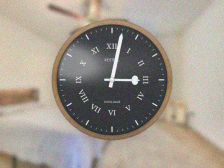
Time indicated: 3:02
